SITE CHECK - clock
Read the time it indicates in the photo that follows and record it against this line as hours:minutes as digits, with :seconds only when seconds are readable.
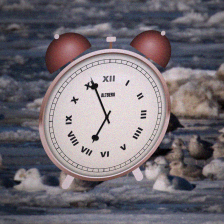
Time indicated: 6:56
